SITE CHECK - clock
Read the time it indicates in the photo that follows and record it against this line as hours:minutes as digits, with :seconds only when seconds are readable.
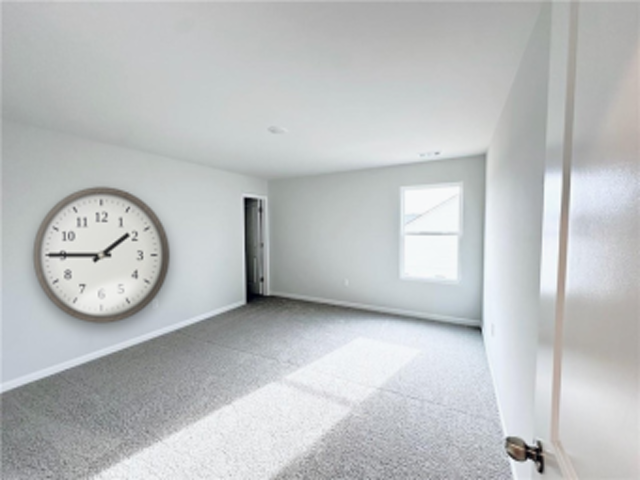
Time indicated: 1:45
